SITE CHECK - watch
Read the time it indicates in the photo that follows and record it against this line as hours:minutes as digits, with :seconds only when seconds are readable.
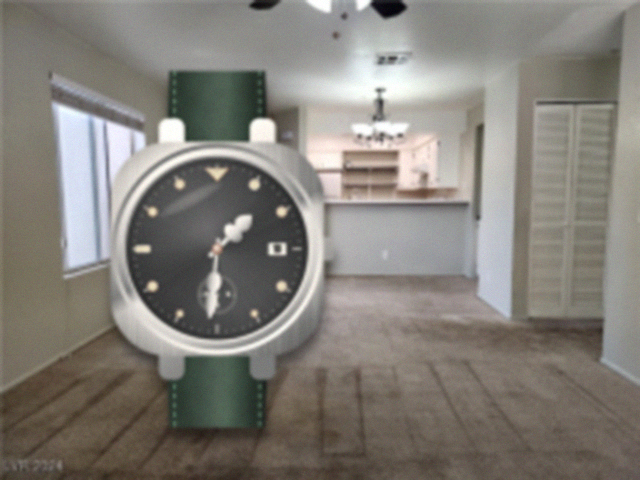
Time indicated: 1:31
